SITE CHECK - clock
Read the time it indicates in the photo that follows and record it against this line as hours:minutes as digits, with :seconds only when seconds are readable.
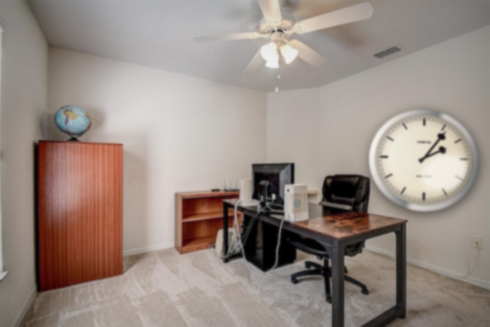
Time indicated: 2:06
